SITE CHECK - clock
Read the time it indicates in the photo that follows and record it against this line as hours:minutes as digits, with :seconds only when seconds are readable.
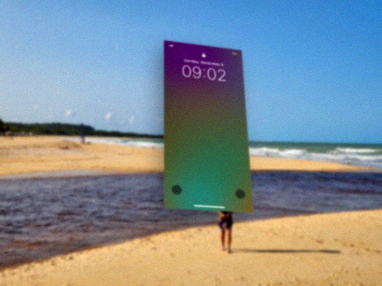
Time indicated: 9:02
